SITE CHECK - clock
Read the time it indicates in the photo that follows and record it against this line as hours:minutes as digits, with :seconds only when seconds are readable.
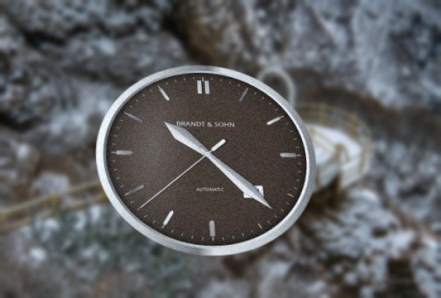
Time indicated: 10:22:38
